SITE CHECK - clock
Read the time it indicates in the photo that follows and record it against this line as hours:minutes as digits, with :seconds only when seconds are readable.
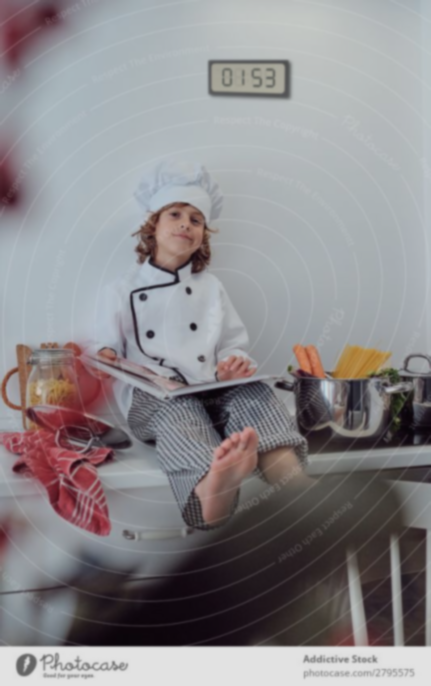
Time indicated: 1:53
